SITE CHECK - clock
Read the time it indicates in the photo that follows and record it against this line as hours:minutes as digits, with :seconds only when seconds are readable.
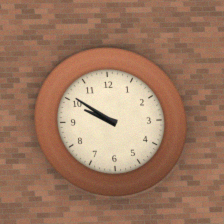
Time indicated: 9:51
